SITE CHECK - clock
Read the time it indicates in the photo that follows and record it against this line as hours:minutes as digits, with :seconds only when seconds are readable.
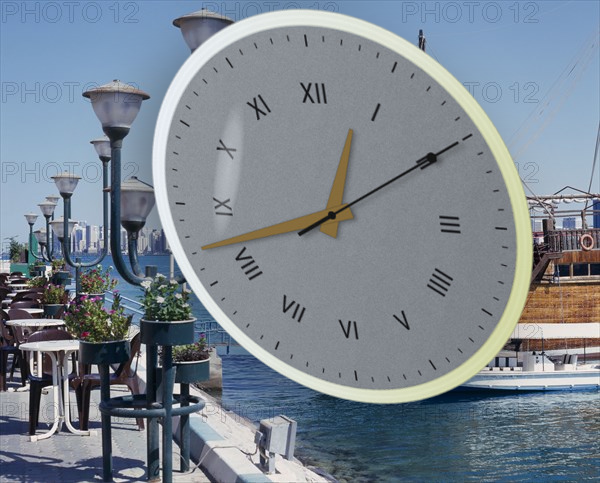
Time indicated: 12:42:10
